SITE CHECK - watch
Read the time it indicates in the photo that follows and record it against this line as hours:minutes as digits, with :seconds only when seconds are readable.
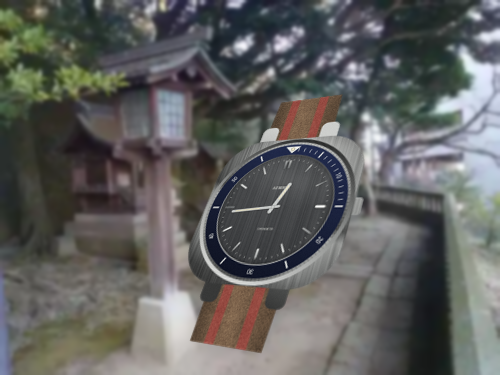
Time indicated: 12:44
